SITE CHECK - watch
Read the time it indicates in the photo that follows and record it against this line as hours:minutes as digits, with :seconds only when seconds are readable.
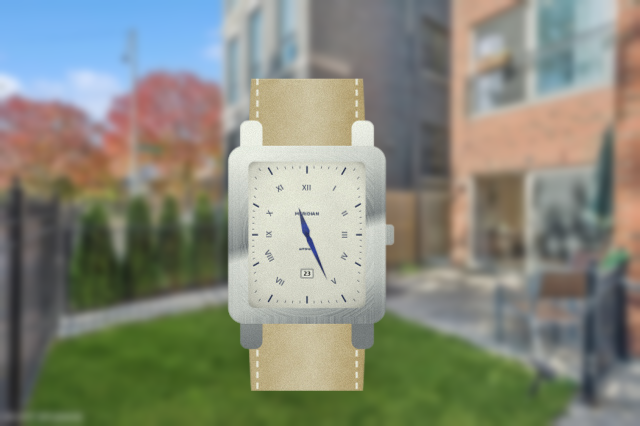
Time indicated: 11:26
